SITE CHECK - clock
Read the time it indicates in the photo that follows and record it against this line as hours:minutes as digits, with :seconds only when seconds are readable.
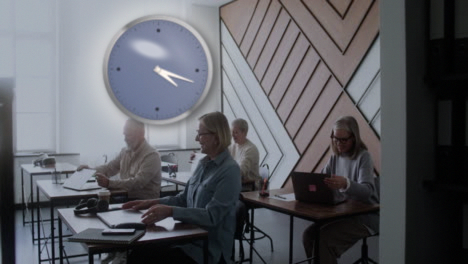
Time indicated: 4:18
